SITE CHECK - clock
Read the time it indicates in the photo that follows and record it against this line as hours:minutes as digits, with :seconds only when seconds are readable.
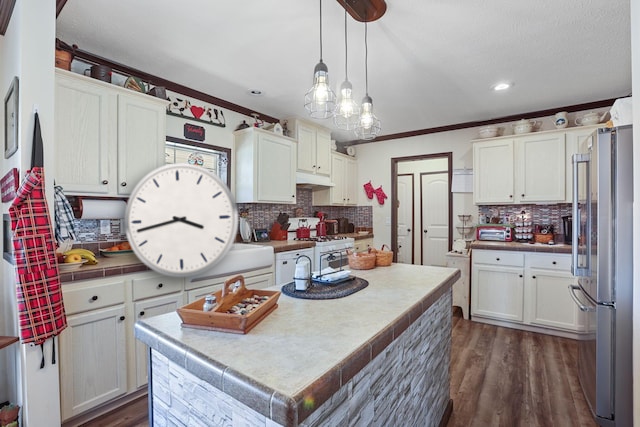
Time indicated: 3:43
